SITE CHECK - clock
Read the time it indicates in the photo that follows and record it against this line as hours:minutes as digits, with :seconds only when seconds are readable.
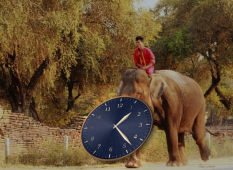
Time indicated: 1:23
